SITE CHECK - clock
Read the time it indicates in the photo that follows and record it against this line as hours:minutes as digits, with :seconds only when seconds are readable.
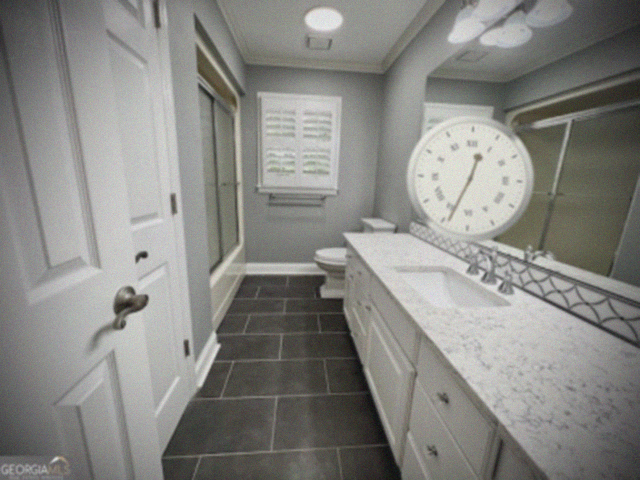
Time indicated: 12:34
